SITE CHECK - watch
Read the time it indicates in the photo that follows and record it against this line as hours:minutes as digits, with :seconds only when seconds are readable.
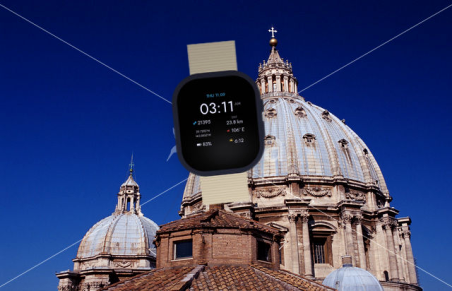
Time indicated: 3:11
